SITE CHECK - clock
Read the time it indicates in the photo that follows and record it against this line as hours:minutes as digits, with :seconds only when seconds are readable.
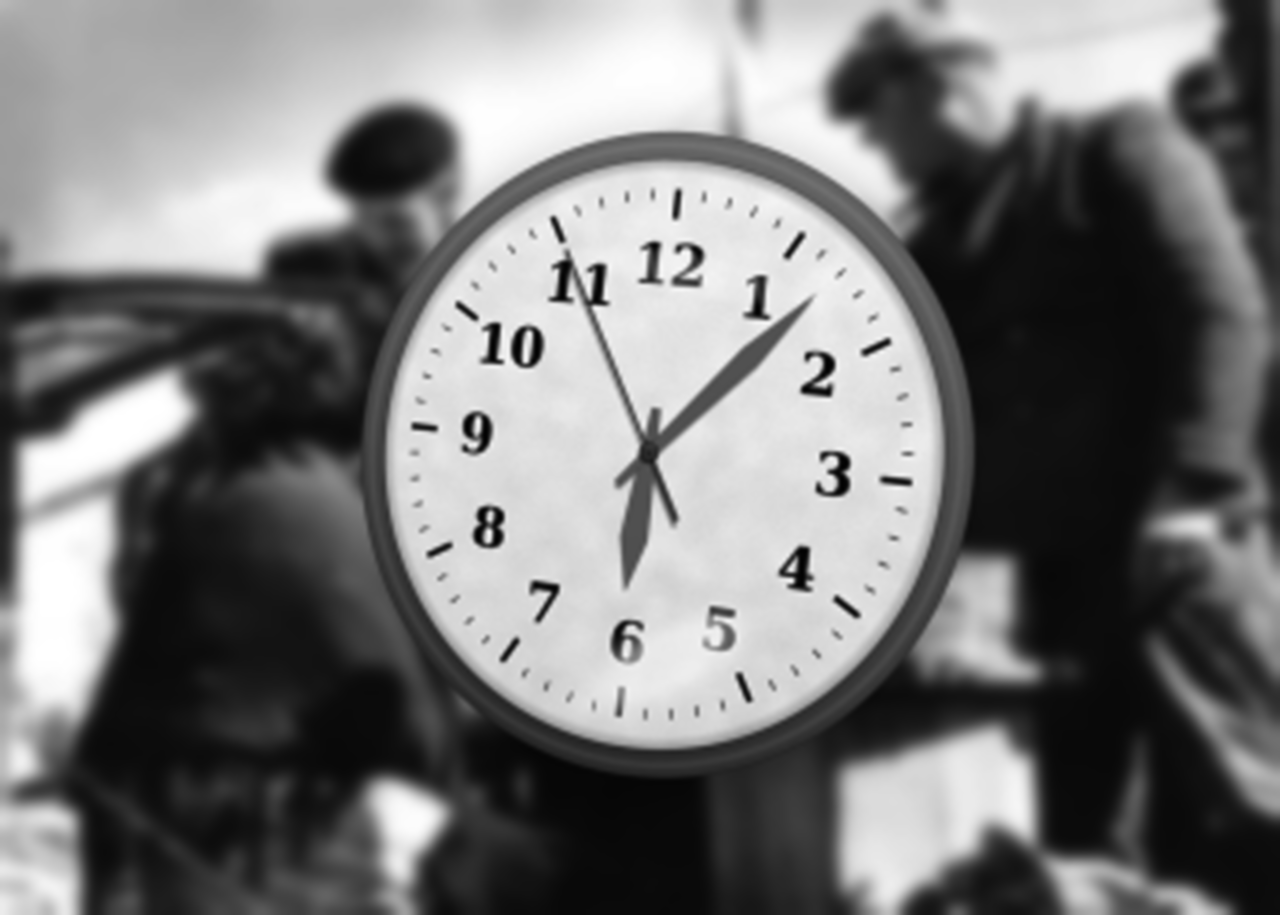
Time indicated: 6:06:55
